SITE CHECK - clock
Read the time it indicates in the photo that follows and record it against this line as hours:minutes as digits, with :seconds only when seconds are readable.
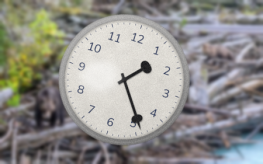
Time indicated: 1:24
